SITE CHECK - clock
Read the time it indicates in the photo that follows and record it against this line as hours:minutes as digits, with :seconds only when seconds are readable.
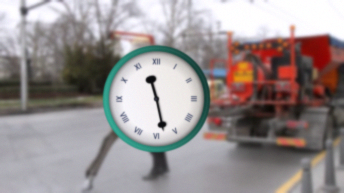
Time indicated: 11:28
